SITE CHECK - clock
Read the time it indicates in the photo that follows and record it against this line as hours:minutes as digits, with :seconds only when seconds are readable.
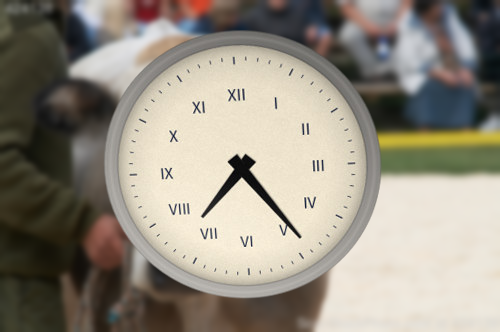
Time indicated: 7:24
